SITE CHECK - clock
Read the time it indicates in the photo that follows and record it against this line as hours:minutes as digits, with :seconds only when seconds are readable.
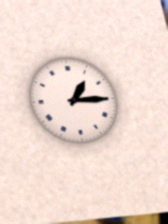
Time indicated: 1:15
